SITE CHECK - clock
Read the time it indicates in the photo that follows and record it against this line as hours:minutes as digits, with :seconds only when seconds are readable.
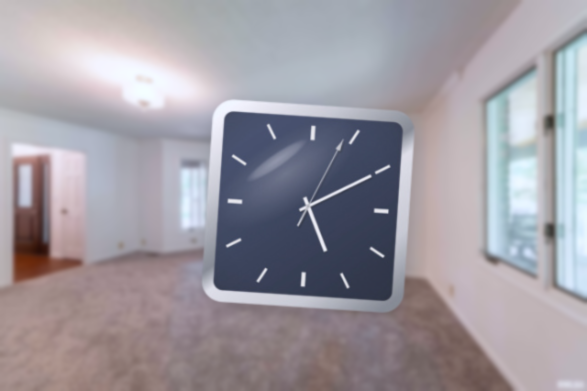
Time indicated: 5:10:04
